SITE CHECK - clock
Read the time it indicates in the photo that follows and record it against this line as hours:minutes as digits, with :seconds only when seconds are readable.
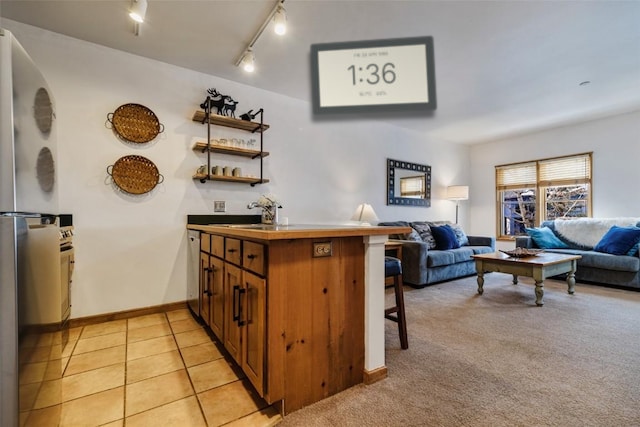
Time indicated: 1:36
